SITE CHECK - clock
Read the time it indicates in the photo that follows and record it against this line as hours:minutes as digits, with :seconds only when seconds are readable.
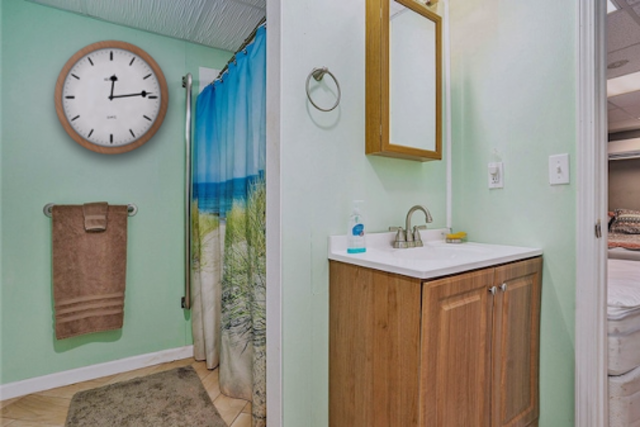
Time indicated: 12:14
